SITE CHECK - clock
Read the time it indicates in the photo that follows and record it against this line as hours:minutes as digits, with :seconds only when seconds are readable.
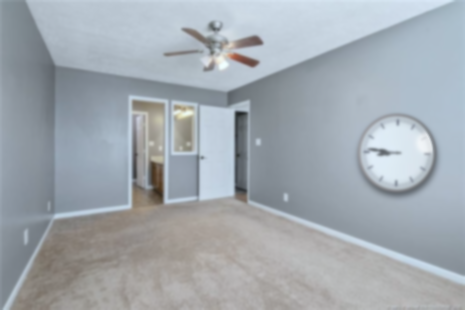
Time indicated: 8:46
